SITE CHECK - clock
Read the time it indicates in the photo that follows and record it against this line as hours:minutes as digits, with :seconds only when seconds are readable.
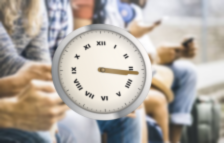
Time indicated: 3:16
